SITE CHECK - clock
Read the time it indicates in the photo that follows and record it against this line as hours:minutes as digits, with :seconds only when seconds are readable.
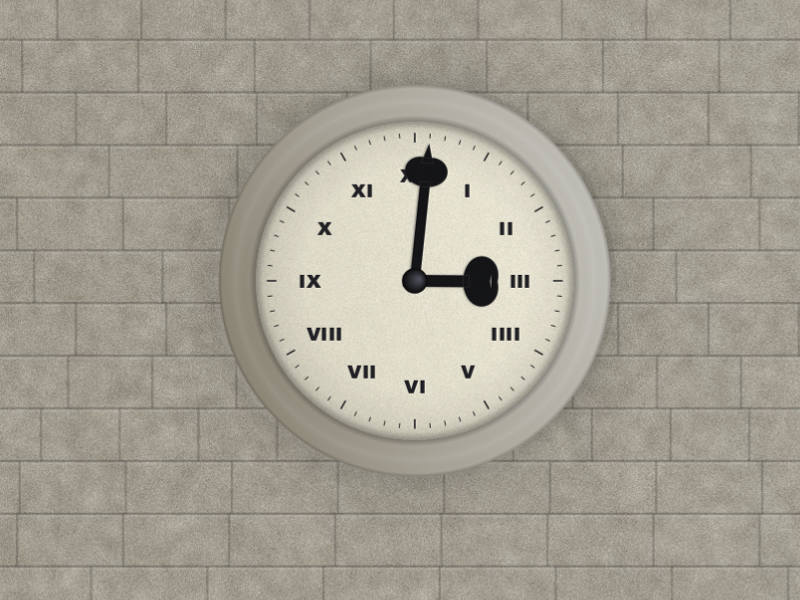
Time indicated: 3:01
